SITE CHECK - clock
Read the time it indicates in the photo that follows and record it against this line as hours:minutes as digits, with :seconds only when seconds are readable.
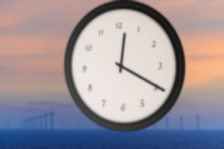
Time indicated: 12:20
